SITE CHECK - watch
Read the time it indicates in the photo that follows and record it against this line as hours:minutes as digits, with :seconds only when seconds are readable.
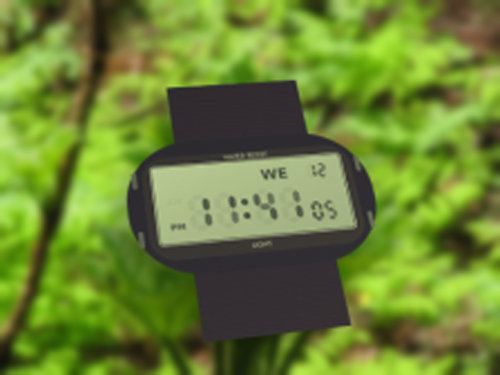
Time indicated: 11:41:05
